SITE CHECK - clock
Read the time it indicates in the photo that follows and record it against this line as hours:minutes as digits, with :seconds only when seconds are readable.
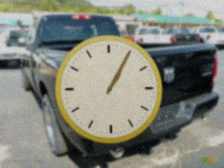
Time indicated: 1:05
